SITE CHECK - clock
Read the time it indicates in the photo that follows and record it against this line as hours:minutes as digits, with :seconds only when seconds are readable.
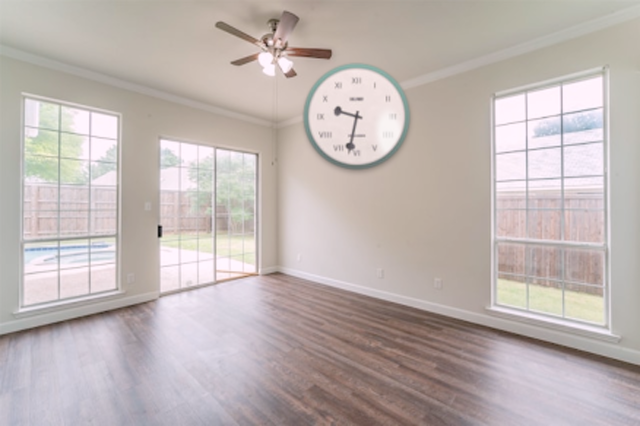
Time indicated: 9:32
